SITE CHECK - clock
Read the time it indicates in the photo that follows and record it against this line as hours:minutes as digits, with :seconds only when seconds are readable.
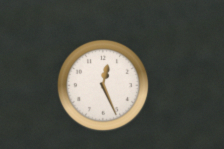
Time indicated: 12:26
